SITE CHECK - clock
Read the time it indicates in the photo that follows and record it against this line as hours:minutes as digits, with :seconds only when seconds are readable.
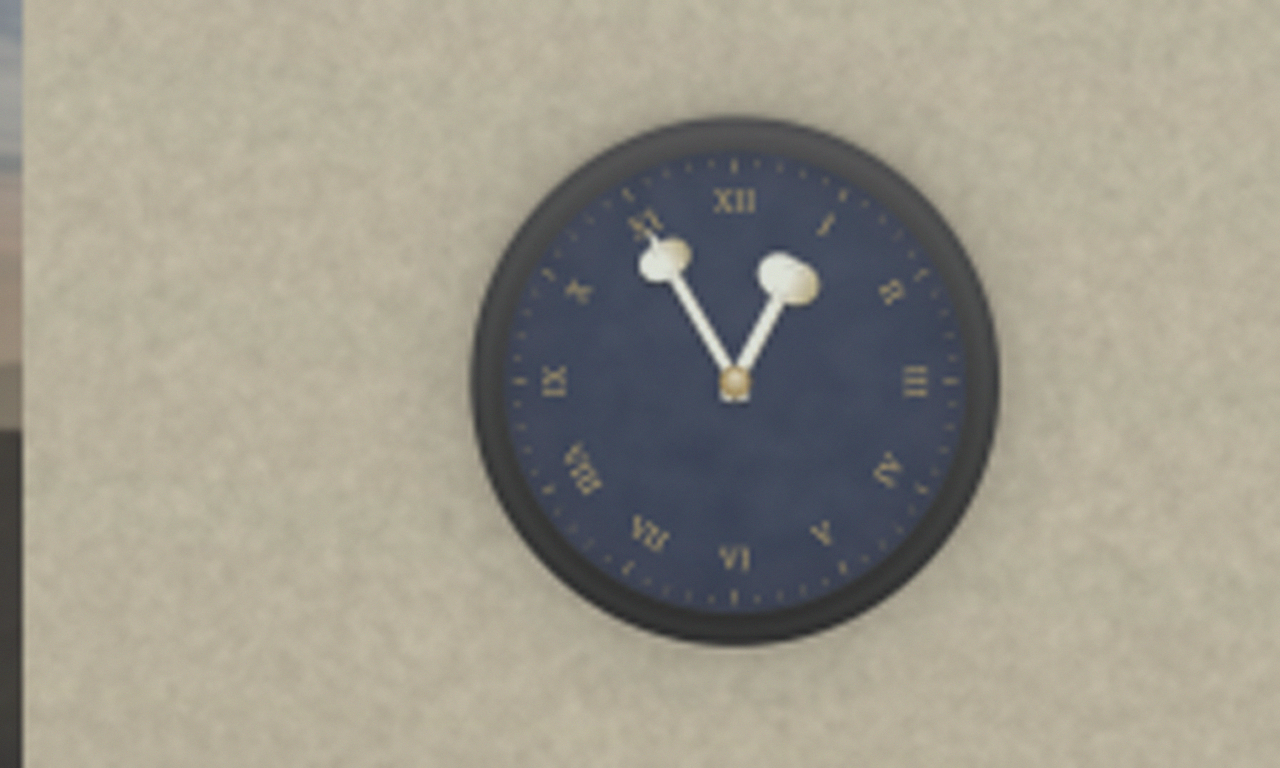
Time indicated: 12:55
